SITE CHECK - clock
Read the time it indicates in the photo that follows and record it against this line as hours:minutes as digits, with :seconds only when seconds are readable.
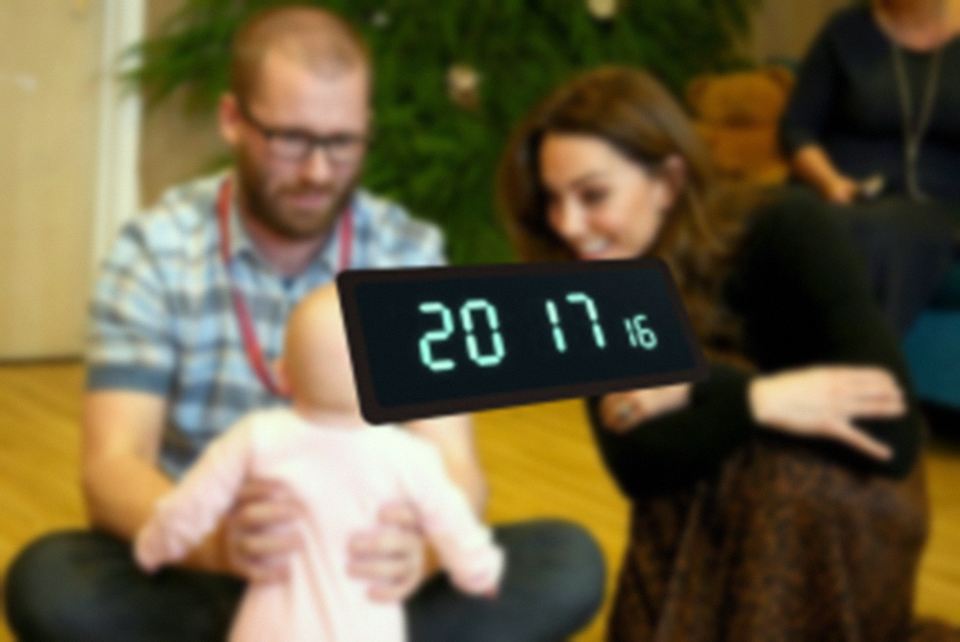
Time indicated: 20:17:16
